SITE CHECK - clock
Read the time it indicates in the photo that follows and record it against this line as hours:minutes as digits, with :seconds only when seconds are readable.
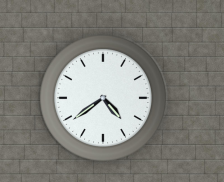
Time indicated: 4:39
